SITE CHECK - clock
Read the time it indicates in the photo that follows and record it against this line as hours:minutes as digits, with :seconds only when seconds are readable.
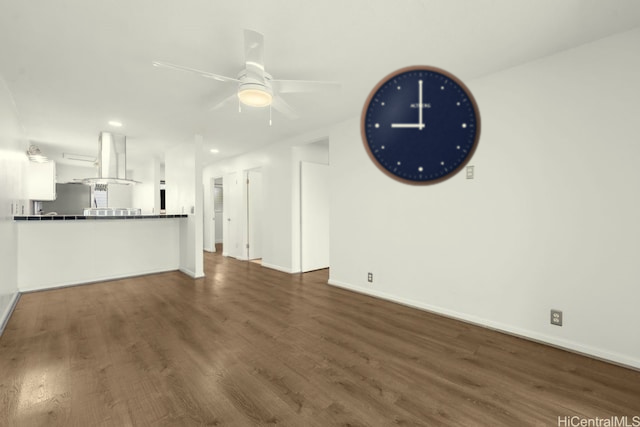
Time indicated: 9:00
